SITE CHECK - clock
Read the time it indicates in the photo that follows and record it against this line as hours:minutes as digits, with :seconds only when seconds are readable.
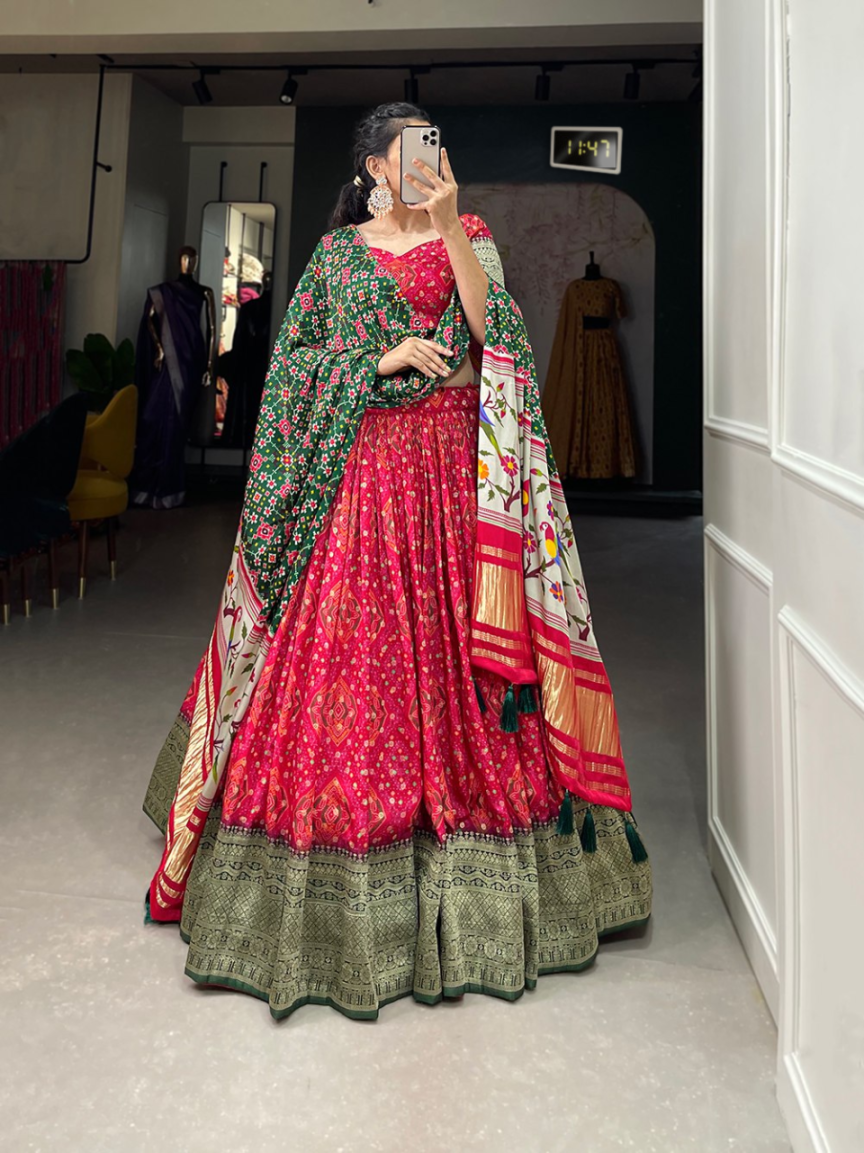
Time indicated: 11:47
